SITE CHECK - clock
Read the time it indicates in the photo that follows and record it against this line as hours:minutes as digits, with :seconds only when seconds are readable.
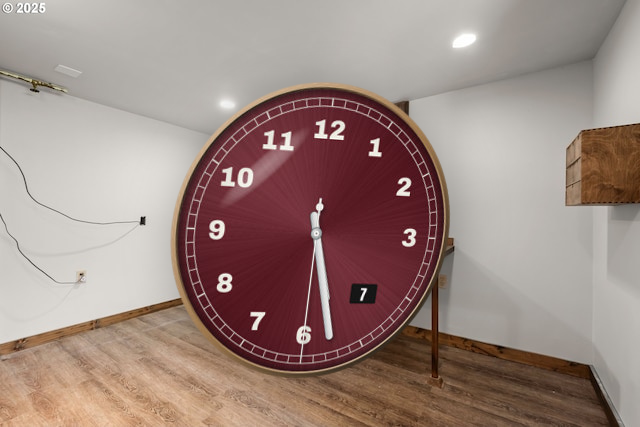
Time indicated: 5:27:30
